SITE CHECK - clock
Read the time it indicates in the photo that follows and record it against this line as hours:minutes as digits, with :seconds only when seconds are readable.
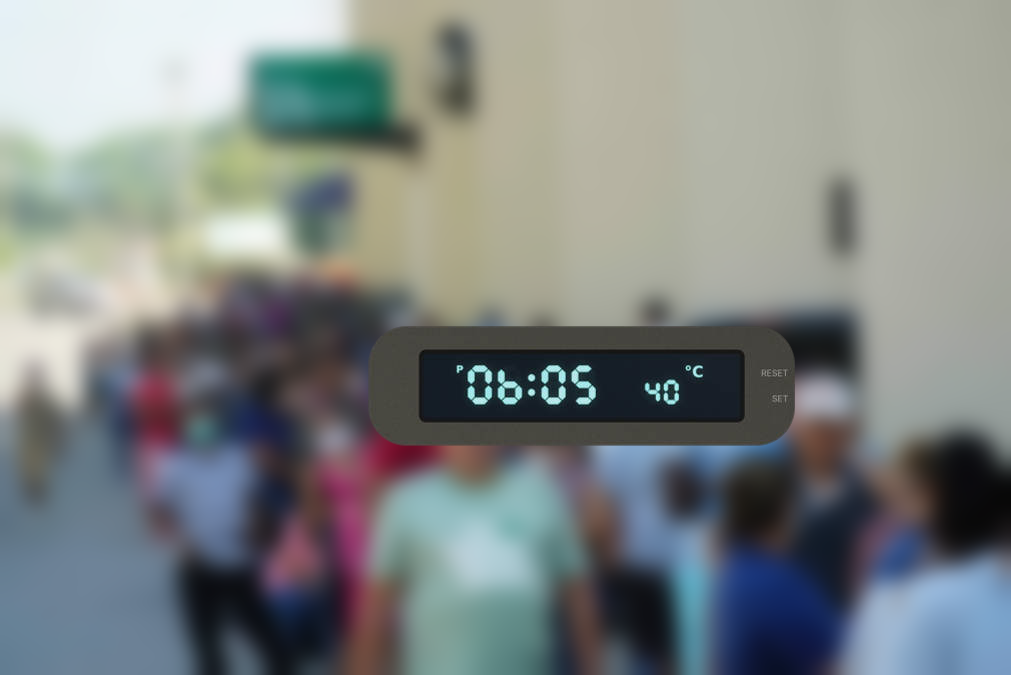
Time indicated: 6:05
